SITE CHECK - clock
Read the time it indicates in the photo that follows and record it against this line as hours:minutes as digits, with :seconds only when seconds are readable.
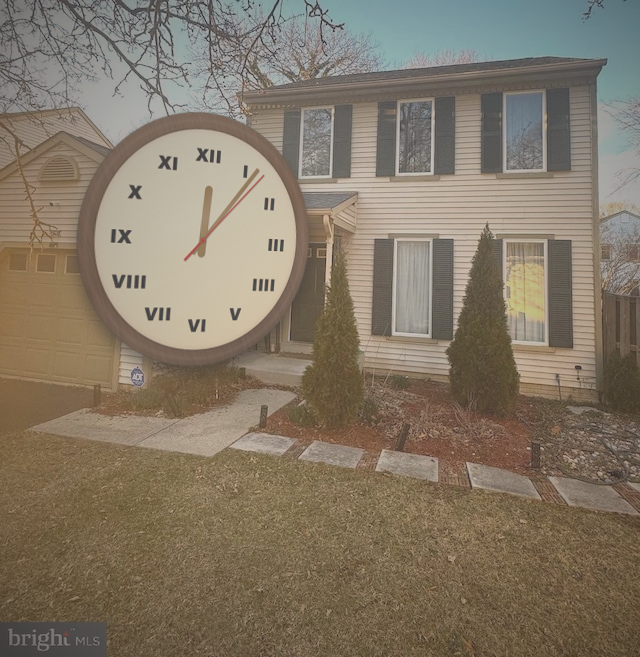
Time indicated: 12:06:07
